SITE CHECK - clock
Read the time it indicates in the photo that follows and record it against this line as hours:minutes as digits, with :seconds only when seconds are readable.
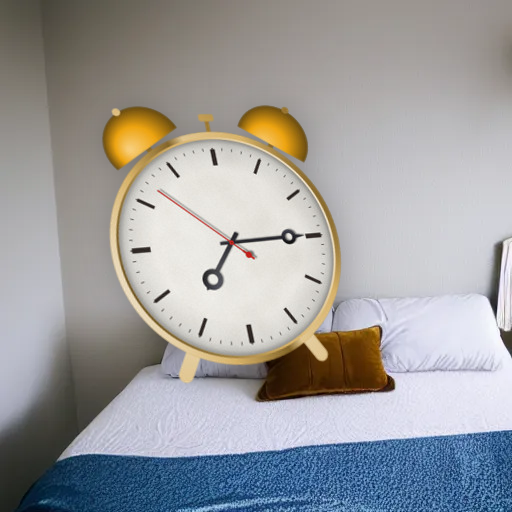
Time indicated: 7:14:52
